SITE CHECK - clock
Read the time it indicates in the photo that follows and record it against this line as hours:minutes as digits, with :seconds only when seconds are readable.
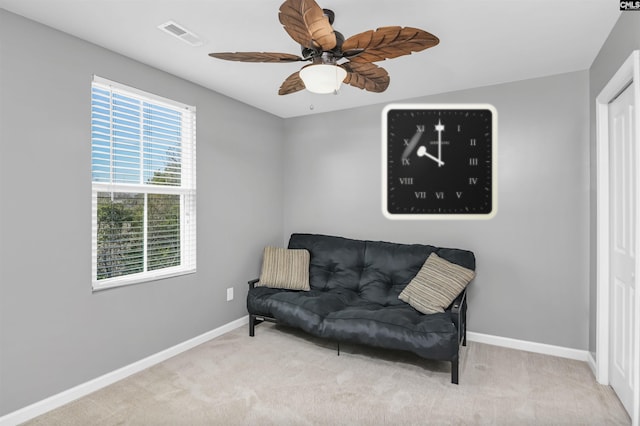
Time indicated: 10:00
